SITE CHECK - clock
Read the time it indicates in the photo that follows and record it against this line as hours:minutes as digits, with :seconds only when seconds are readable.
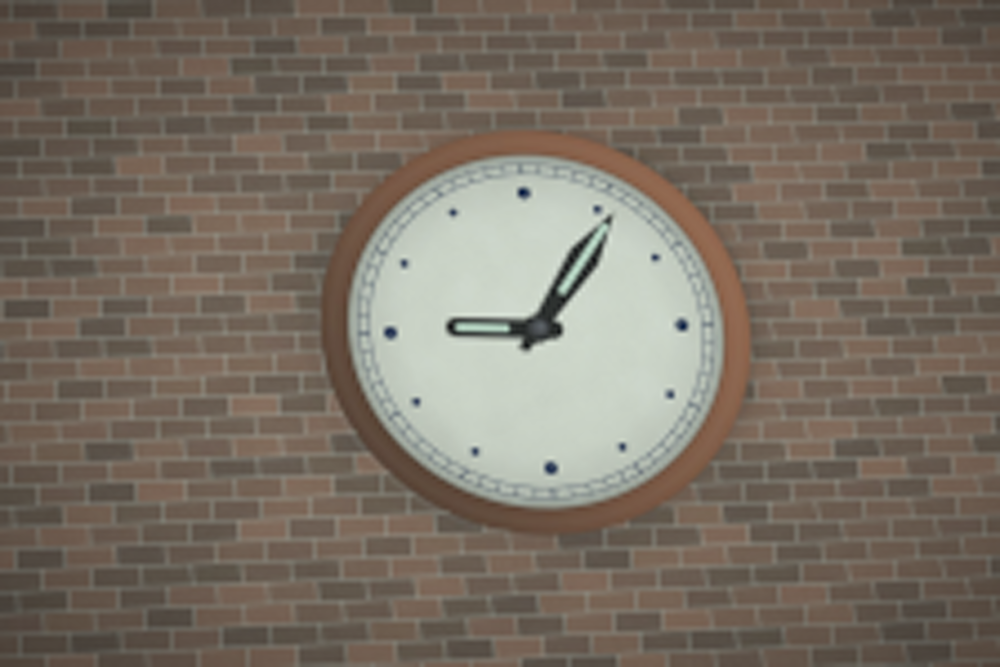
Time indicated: 9:06
